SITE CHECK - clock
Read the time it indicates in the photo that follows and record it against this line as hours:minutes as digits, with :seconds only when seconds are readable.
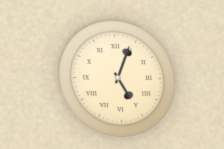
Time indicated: 5:04
